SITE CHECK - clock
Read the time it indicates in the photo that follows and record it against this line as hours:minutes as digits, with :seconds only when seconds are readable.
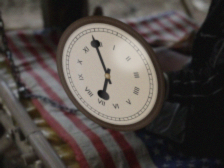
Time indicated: 6:59
